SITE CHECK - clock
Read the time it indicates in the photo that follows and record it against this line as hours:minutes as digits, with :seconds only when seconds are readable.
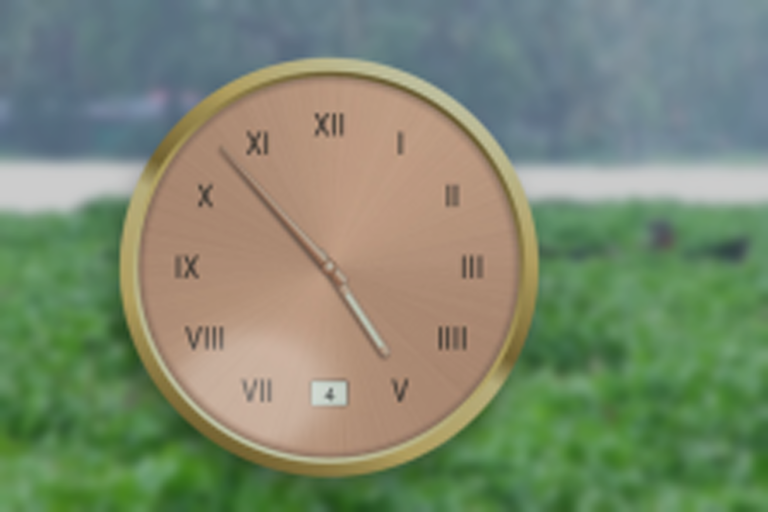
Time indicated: 4:53
